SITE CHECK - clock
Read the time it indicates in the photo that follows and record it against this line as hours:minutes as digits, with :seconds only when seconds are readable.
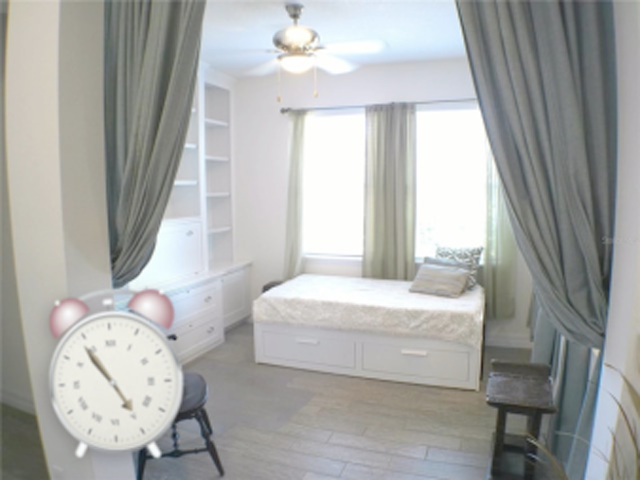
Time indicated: 4:54
